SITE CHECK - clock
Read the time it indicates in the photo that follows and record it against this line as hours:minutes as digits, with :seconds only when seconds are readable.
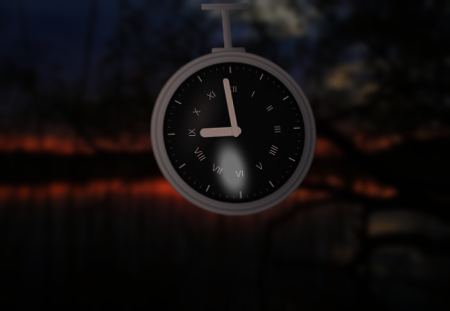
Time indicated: 8:59
